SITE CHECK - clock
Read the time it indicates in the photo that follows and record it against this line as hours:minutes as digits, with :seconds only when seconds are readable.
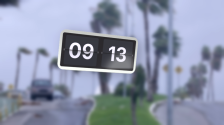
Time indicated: 9:13
